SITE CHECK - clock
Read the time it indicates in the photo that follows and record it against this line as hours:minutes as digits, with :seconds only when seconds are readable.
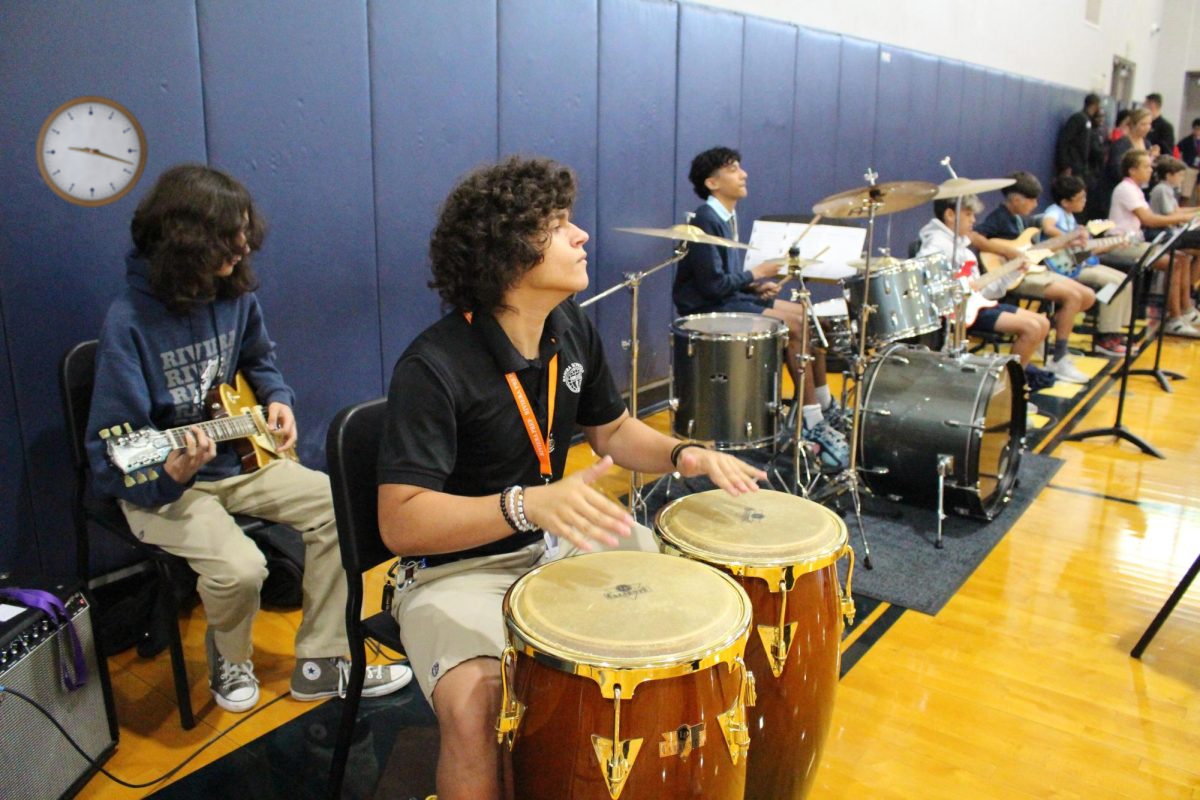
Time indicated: 9:18
